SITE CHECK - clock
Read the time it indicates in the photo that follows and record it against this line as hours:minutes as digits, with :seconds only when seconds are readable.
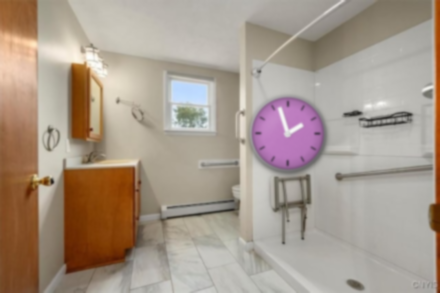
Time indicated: 1:57
